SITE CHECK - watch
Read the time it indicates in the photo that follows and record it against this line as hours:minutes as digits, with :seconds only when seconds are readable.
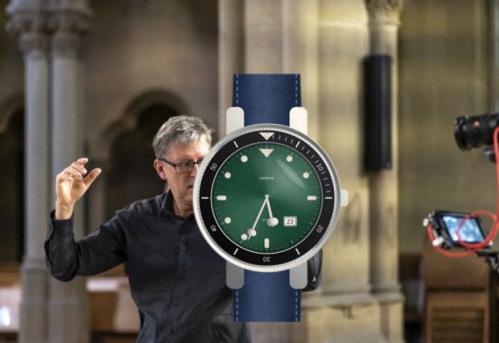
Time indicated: 5:34
